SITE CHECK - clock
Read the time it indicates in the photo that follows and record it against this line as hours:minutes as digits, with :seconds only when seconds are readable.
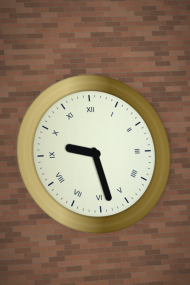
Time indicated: 9:28
